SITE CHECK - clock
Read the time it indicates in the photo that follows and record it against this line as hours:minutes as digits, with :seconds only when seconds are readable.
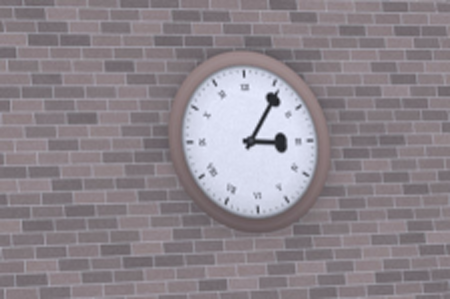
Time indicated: 3:06
